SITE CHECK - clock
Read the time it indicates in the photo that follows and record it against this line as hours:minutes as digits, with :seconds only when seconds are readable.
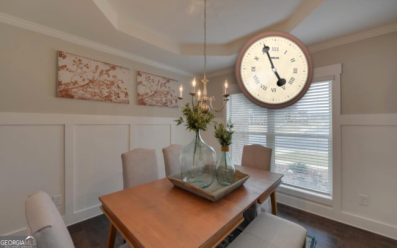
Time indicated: 4:56
